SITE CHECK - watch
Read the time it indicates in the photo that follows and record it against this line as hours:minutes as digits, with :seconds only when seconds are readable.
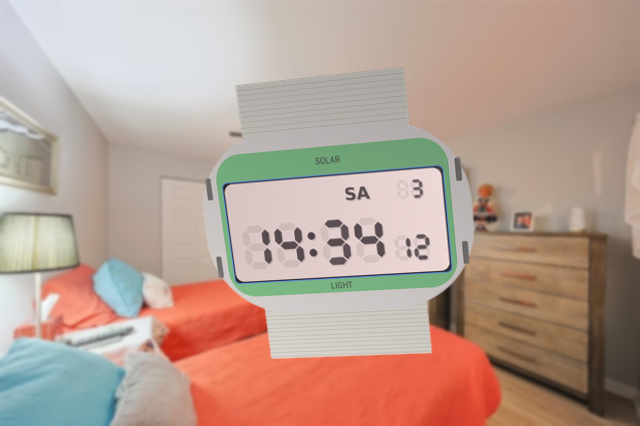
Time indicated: 14:34:12
